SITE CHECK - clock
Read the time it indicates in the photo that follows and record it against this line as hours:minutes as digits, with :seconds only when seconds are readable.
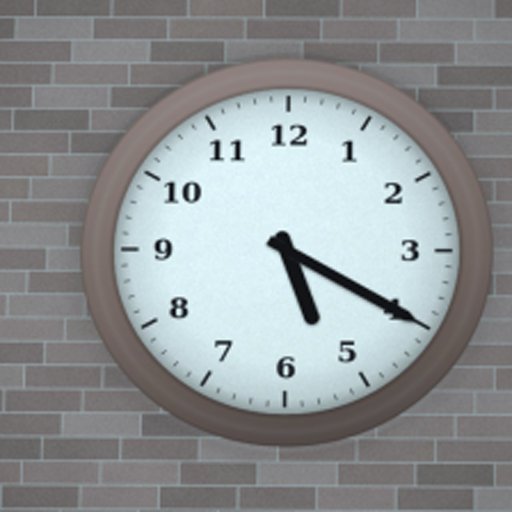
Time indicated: 5:20
